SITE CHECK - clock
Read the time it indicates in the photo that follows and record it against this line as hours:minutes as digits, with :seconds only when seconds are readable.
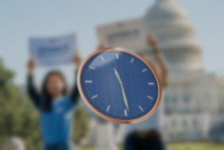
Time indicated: 11:29
